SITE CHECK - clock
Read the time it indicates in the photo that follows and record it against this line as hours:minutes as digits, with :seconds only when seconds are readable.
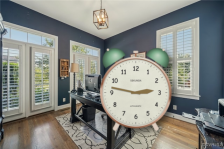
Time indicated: 2:47
